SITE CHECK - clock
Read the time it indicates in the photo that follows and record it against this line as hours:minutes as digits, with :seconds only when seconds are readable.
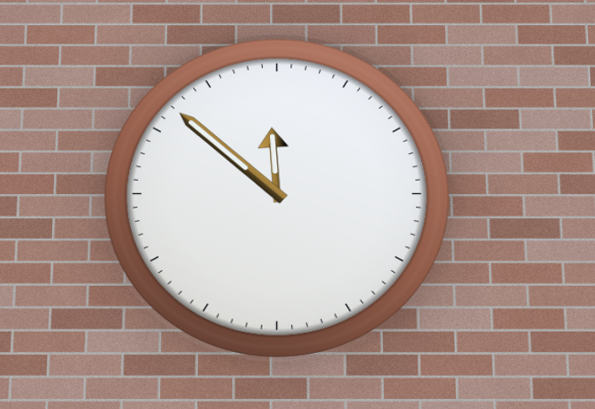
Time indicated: 11:52
